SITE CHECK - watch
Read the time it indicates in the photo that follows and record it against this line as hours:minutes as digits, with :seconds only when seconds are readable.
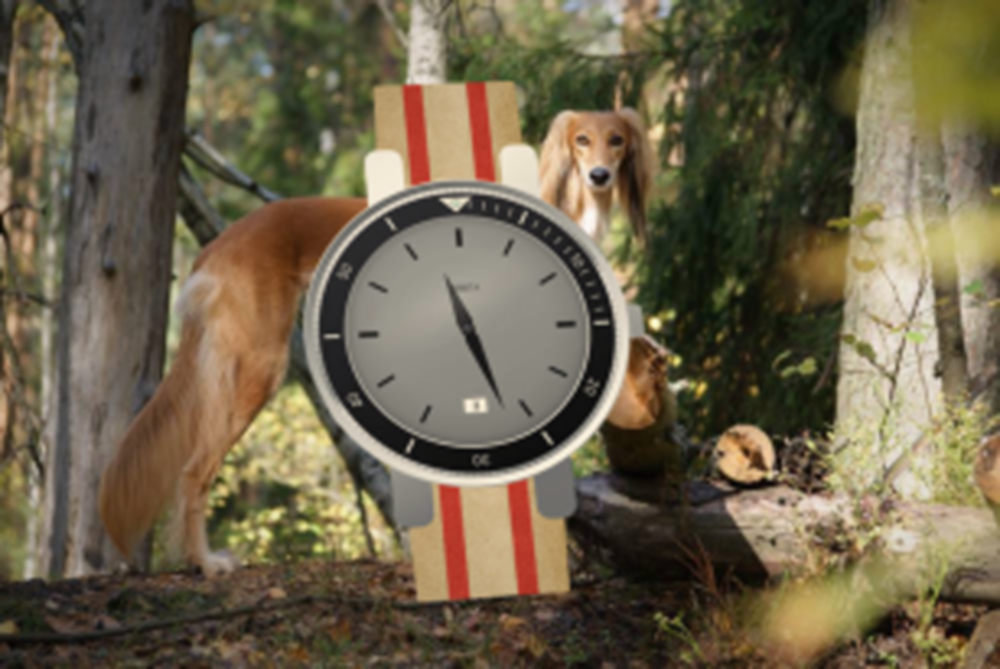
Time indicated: 11:27
